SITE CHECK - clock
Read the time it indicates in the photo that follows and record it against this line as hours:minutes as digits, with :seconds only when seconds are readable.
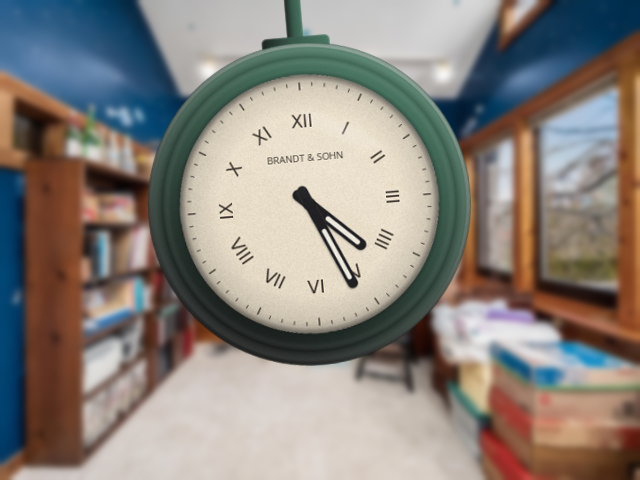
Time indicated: 4:26
